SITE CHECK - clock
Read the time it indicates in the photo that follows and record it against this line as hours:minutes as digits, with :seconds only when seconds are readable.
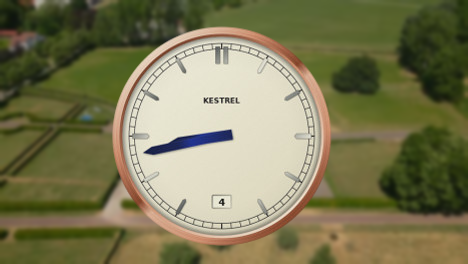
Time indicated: 8:43
